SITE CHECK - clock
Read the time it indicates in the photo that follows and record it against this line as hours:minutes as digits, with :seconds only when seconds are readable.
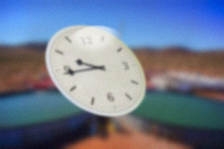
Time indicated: 9:44
